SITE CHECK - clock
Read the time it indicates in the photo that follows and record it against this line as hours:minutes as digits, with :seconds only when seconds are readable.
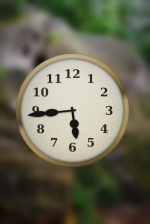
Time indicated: 5:44
